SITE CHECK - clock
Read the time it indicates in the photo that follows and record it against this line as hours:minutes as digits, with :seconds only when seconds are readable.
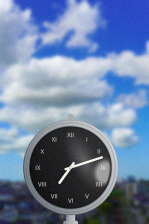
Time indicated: 7:12
